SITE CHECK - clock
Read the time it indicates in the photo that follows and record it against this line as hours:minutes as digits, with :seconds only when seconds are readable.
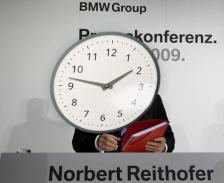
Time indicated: 1:47
